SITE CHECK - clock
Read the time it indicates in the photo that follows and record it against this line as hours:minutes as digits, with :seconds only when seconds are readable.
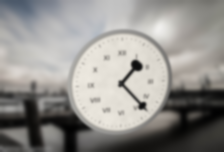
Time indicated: 1:23
